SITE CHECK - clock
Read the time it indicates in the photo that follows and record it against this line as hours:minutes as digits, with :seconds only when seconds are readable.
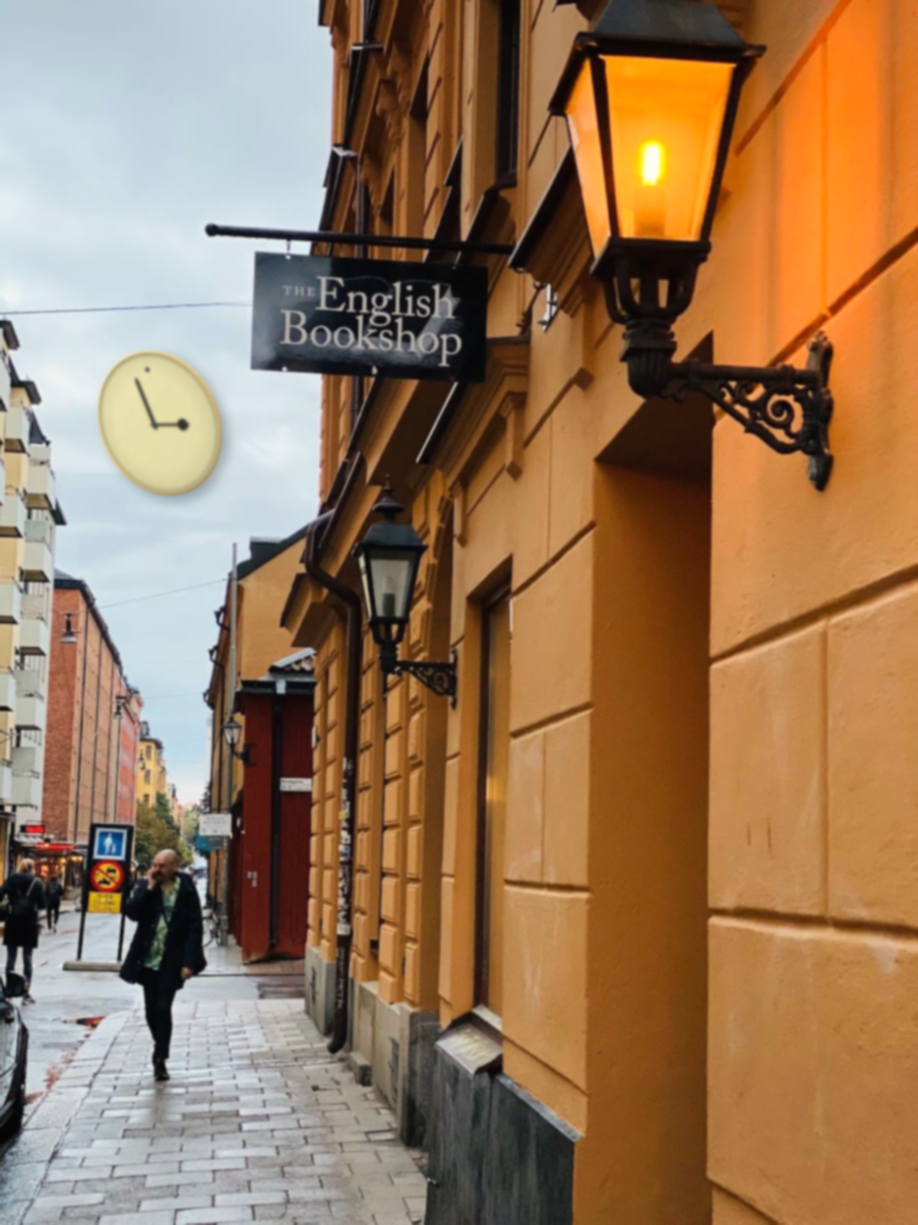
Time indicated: 2:57
